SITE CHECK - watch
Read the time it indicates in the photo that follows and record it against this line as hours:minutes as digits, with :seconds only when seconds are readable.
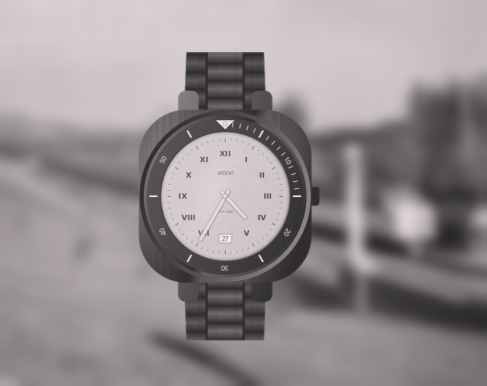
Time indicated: 4:35
